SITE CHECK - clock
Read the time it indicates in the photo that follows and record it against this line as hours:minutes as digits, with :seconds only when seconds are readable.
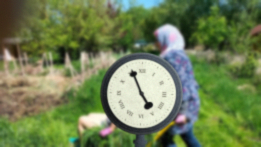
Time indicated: 4:56
